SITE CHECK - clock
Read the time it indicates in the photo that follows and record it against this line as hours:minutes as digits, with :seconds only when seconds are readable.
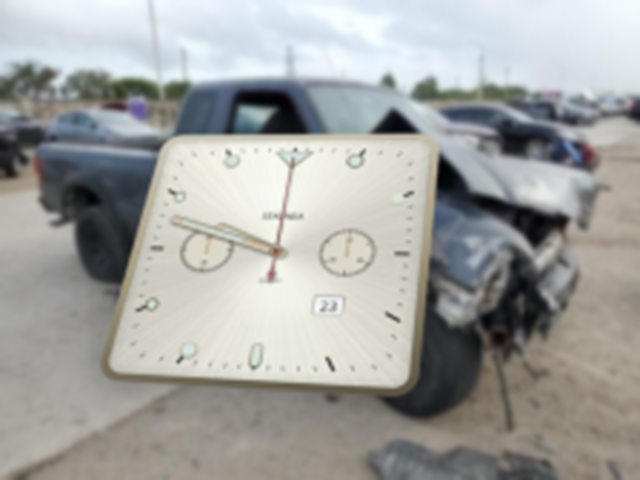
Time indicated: 9:48
